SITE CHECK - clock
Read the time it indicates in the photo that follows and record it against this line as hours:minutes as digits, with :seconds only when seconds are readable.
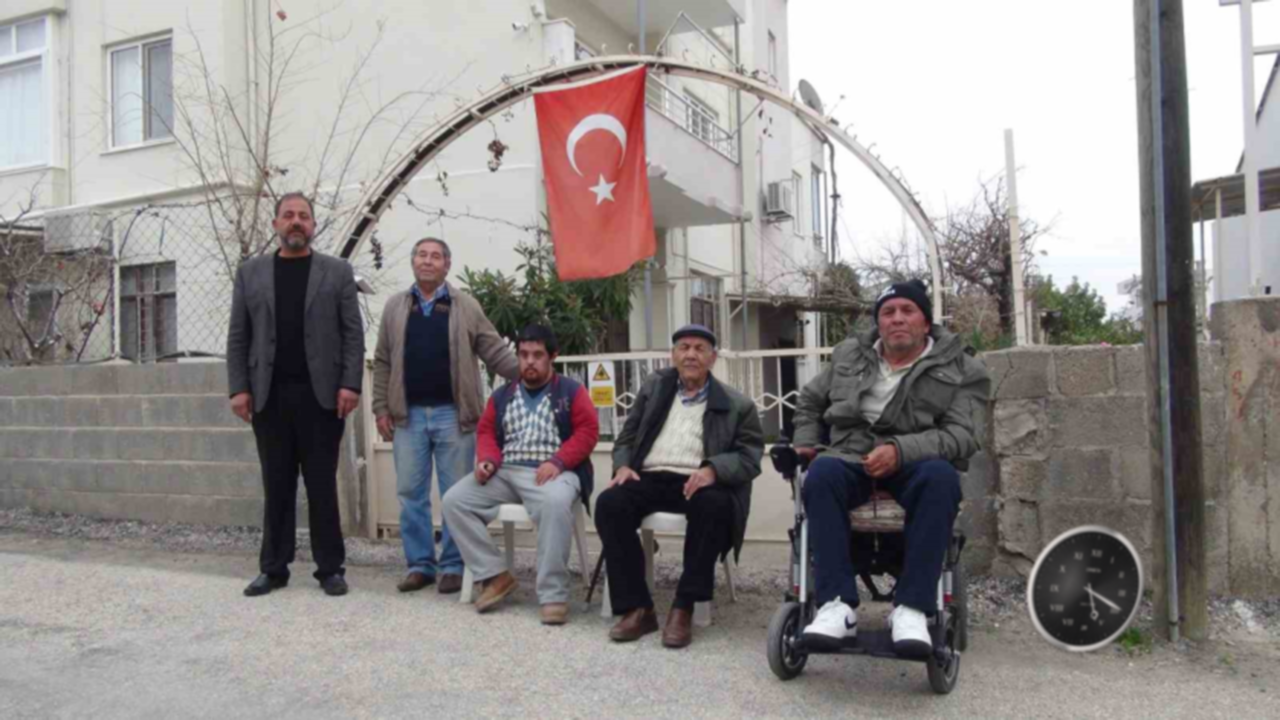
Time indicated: 5:19
